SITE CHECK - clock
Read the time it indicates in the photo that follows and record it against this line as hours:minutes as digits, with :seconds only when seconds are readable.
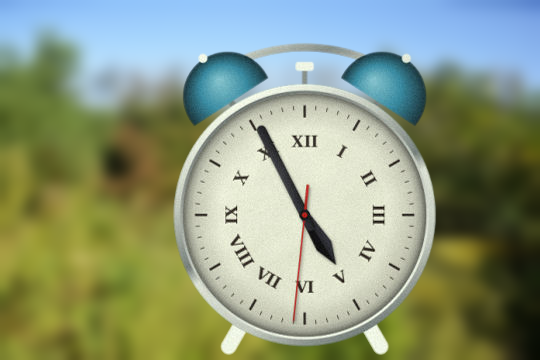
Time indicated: 4:55:31
